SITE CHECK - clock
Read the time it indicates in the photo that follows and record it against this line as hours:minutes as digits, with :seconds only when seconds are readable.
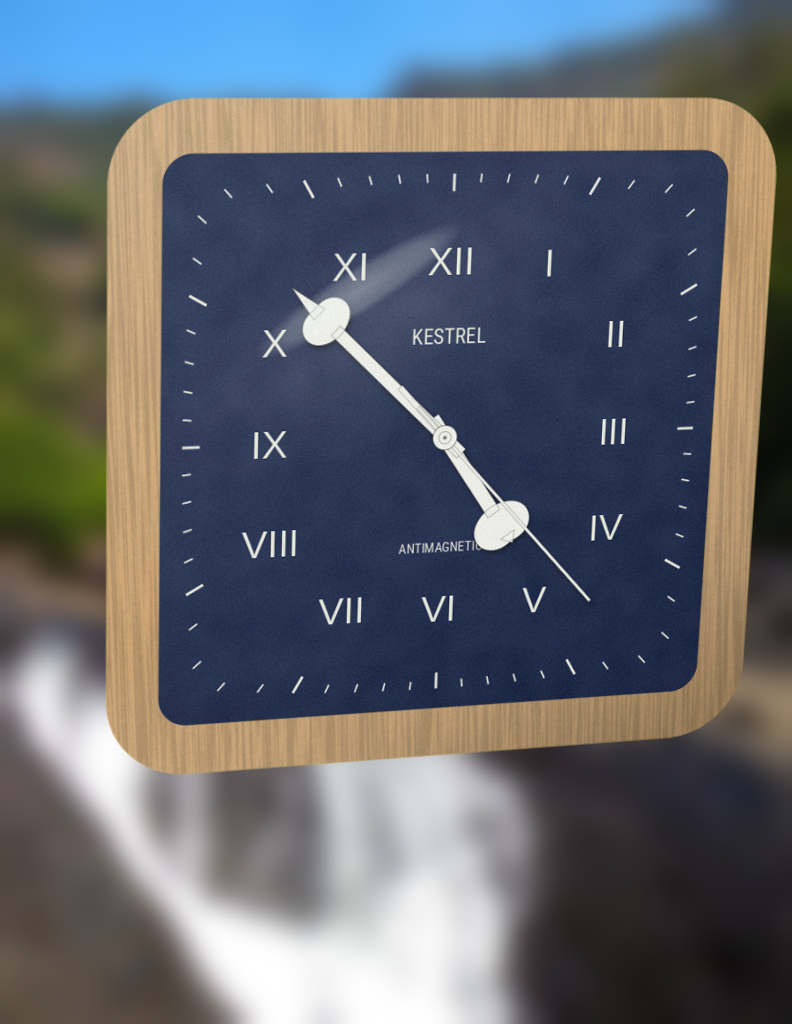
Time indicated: 4:52:23
